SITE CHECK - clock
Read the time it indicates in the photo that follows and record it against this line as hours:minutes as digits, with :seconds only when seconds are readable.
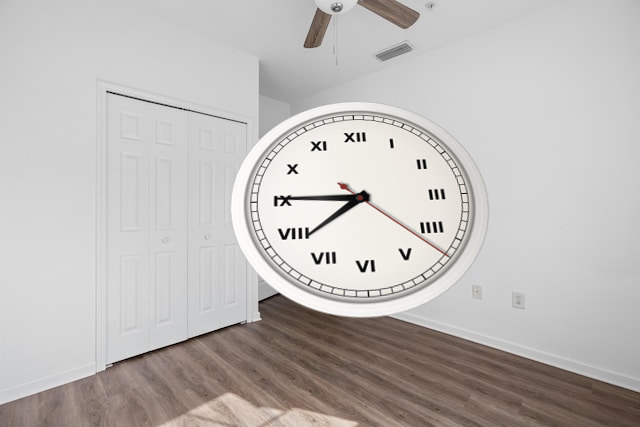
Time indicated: 7:45:22
